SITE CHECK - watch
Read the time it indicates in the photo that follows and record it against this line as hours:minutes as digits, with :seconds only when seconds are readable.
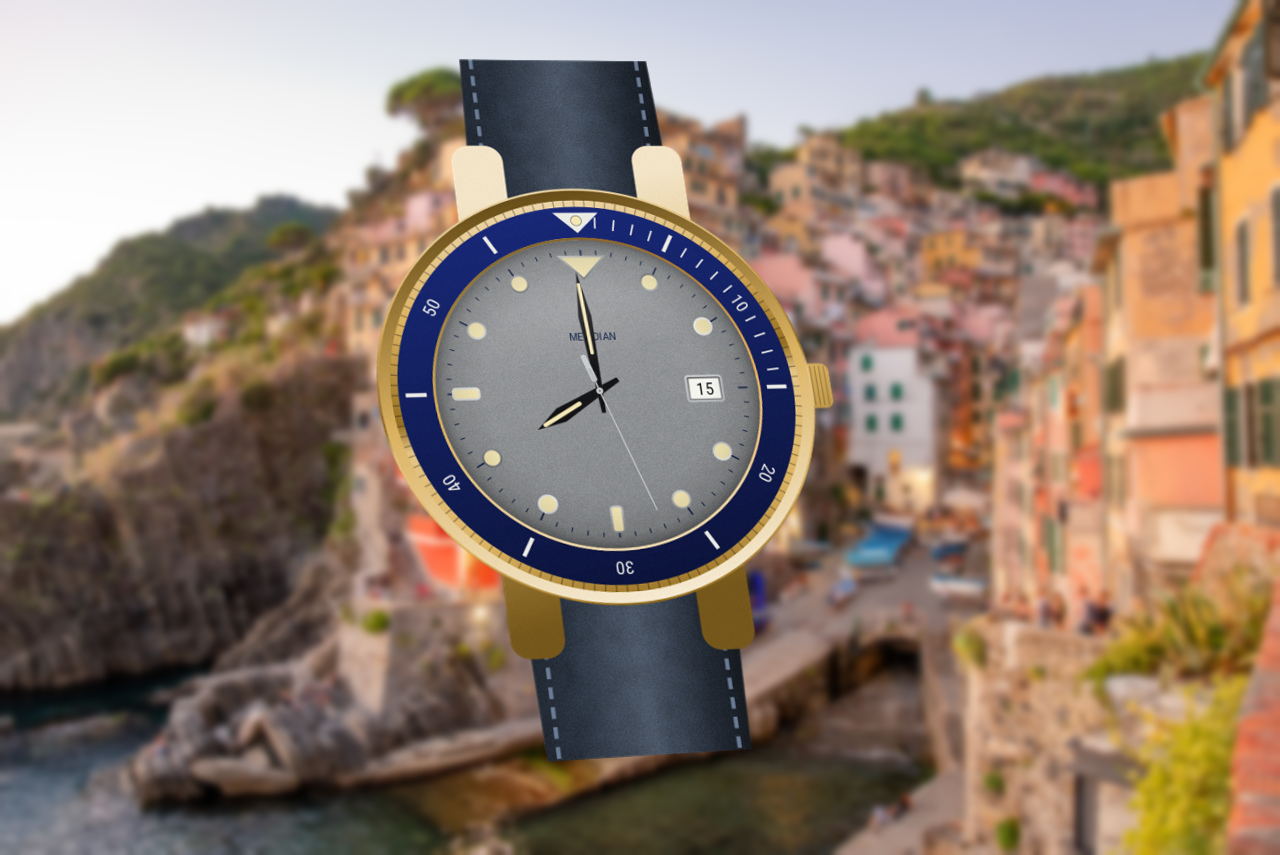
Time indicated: 7:59:27
